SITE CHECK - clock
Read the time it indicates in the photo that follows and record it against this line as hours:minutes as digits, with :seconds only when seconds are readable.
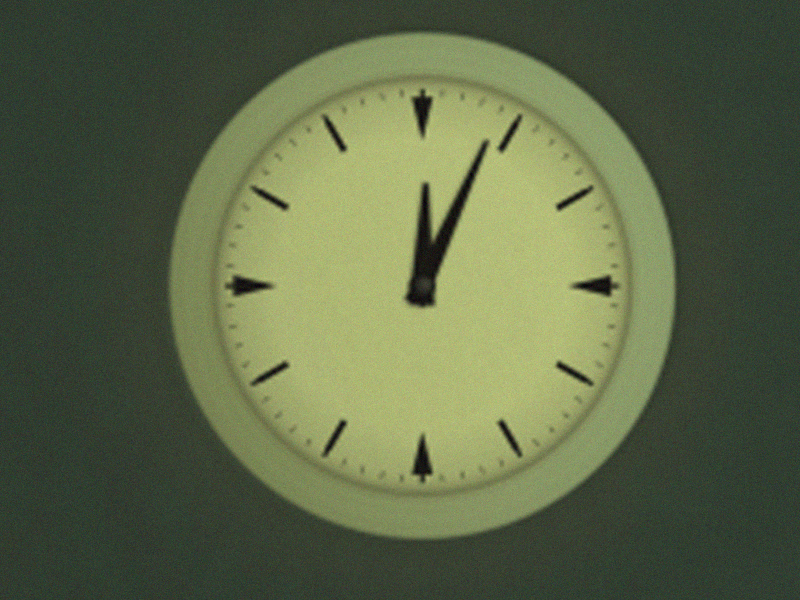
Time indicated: 12:04
